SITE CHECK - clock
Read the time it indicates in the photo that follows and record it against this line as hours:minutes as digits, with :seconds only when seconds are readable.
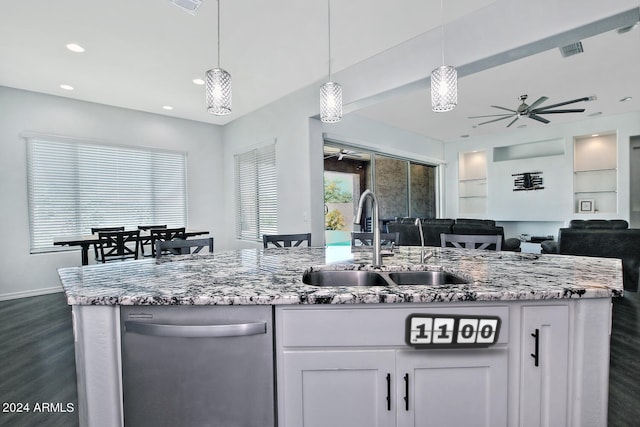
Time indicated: 11:00
